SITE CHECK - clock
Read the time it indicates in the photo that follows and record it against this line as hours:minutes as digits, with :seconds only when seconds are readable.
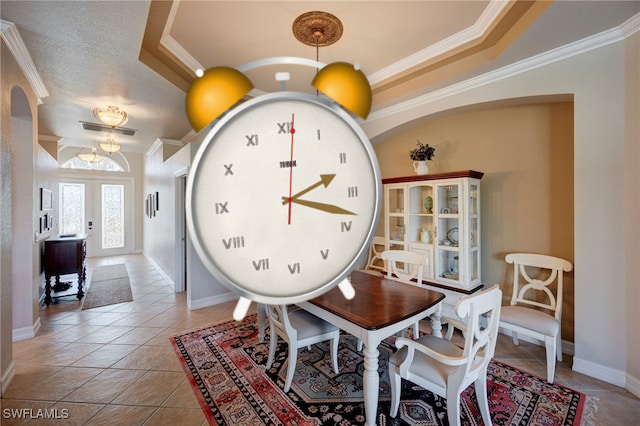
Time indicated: 2:18:01
